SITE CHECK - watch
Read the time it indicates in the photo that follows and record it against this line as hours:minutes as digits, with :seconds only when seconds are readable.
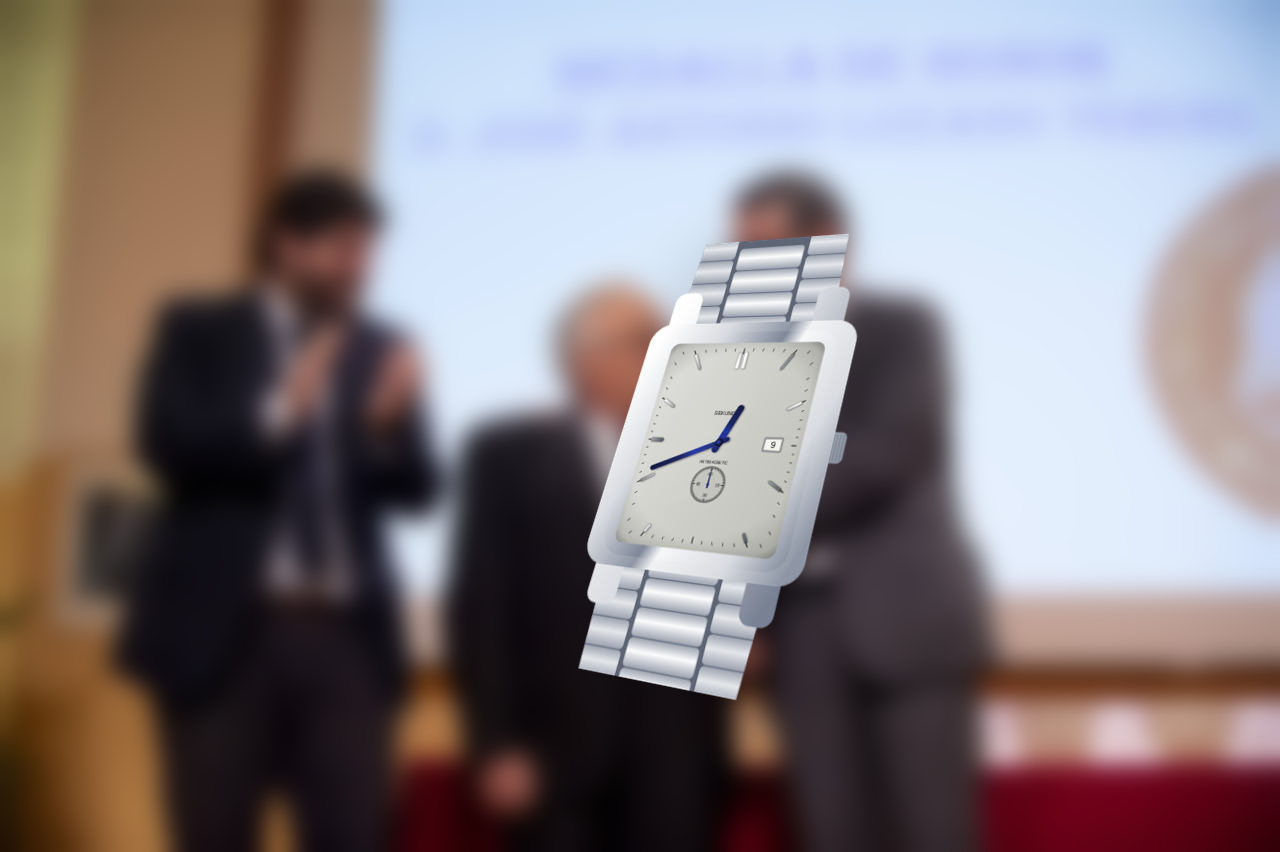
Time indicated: 12:41
